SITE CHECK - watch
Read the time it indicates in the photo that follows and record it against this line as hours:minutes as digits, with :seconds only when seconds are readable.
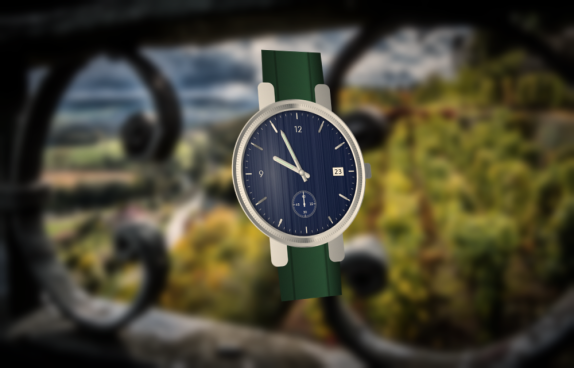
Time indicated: 9:56
